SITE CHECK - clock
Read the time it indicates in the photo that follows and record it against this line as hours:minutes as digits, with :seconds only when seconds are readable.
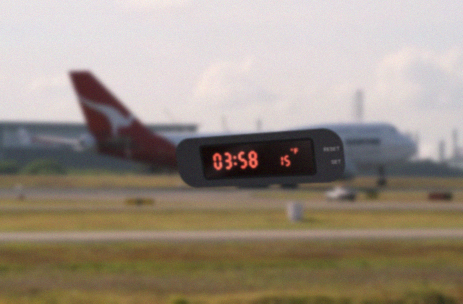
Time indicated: 3:58
